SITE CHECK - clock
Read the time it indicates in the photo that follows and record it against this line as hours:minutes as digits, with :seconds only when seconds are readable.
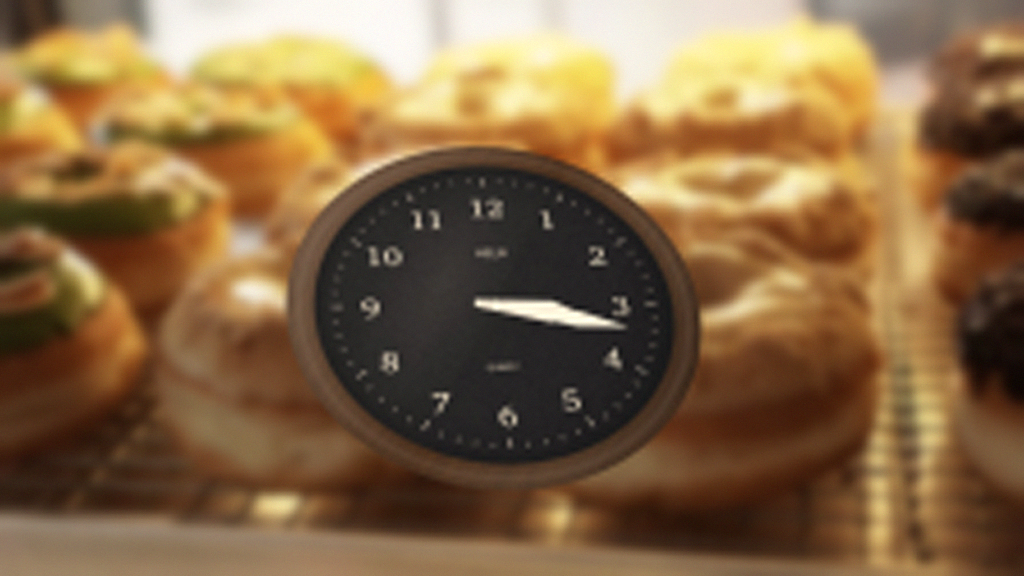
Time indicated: 3:17
